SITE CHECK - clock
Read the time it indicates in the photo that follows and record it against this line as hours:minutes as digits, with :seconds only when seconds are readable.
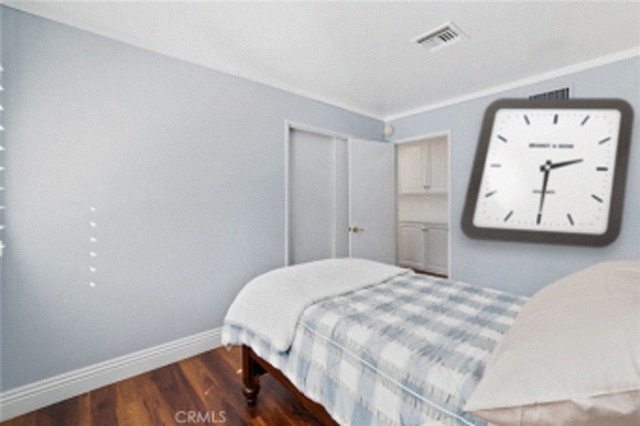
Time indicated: 2:30
